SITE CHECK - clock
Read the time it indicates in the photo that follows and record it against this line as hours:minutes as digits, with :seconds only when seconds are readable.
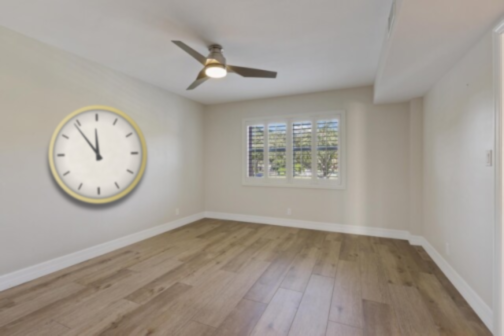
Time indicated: 11:54
